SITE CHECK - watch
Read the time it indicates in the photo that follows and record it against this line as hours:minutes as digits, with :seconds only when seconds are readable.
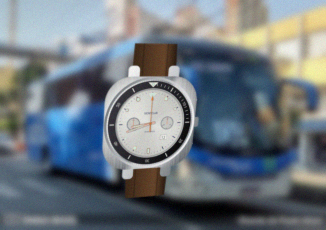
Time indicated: 8:42
